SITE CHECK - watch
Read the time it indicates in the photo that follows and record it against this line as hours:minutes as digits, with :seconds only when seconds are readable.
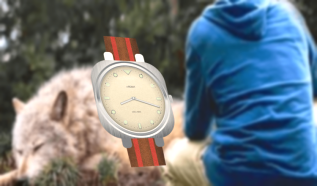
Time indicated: 8:18
